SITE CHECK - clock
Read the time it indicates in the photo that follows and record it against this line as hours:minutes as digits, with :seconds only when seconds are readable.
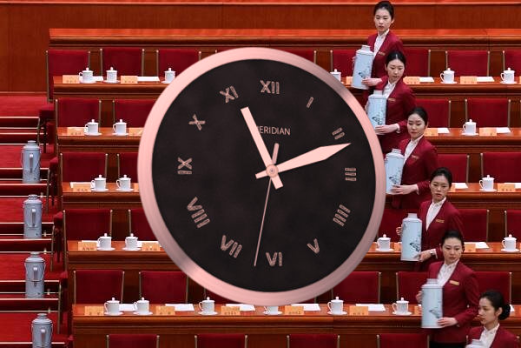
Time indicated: 11:11:32
